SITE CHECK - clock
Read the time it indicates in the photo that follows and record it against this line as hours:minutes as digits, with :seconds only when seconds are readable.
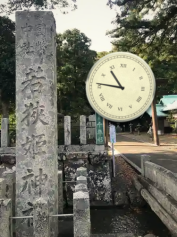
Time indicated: 10:46
